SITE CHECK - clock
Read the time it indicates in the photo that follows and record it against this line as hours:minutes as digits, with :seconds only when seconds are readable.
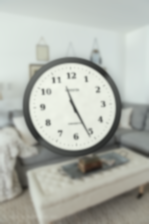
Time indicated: 11:26
